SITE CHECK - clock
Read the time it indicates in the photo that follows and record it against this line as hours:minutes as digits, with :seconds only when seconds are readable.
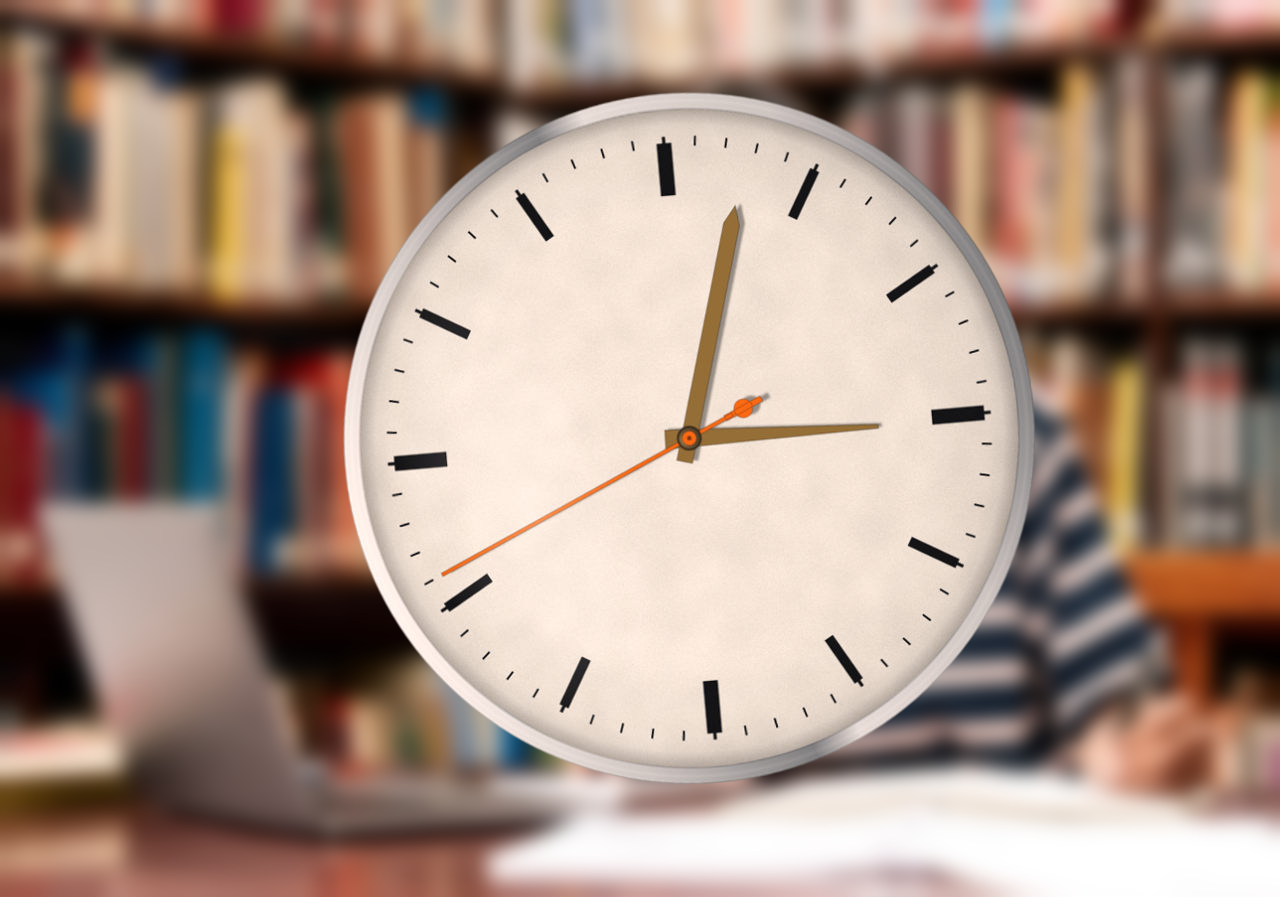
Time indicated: 3:02:41
